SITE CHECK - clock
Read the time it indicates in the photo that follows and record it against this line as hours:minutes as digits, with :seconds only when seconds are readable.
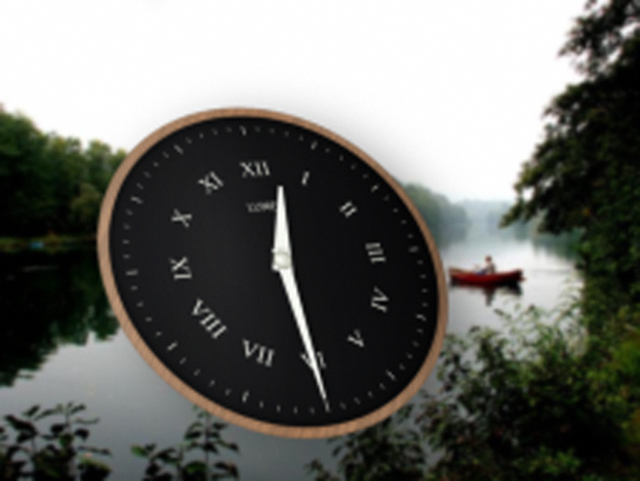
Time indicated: 12:30
